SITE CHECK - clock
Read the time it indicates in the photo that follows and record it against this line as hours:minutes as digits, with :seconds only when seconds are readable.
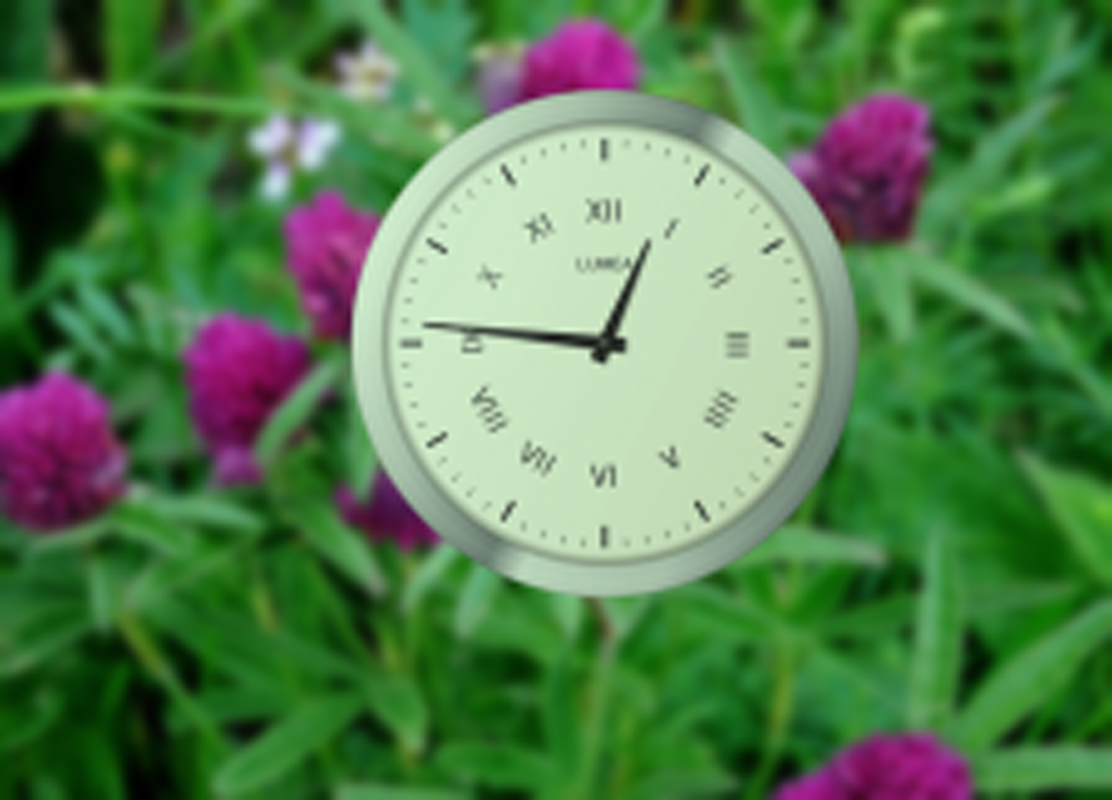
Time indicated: 12:46
